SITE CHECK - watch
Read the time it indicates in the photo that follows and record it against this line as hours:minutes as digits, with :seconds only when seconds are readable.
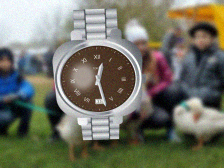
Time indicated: 12:28
